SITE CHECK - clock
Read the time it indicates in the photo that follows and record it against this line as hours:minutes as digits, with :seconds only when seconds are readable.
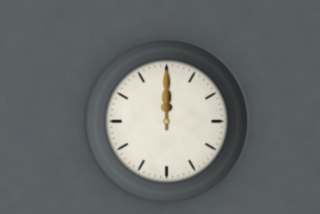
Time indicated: 12:00
